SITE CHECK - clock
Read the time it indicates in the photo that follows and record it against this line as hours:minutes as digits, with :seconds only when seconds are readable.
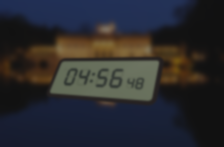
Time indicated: 4:56
